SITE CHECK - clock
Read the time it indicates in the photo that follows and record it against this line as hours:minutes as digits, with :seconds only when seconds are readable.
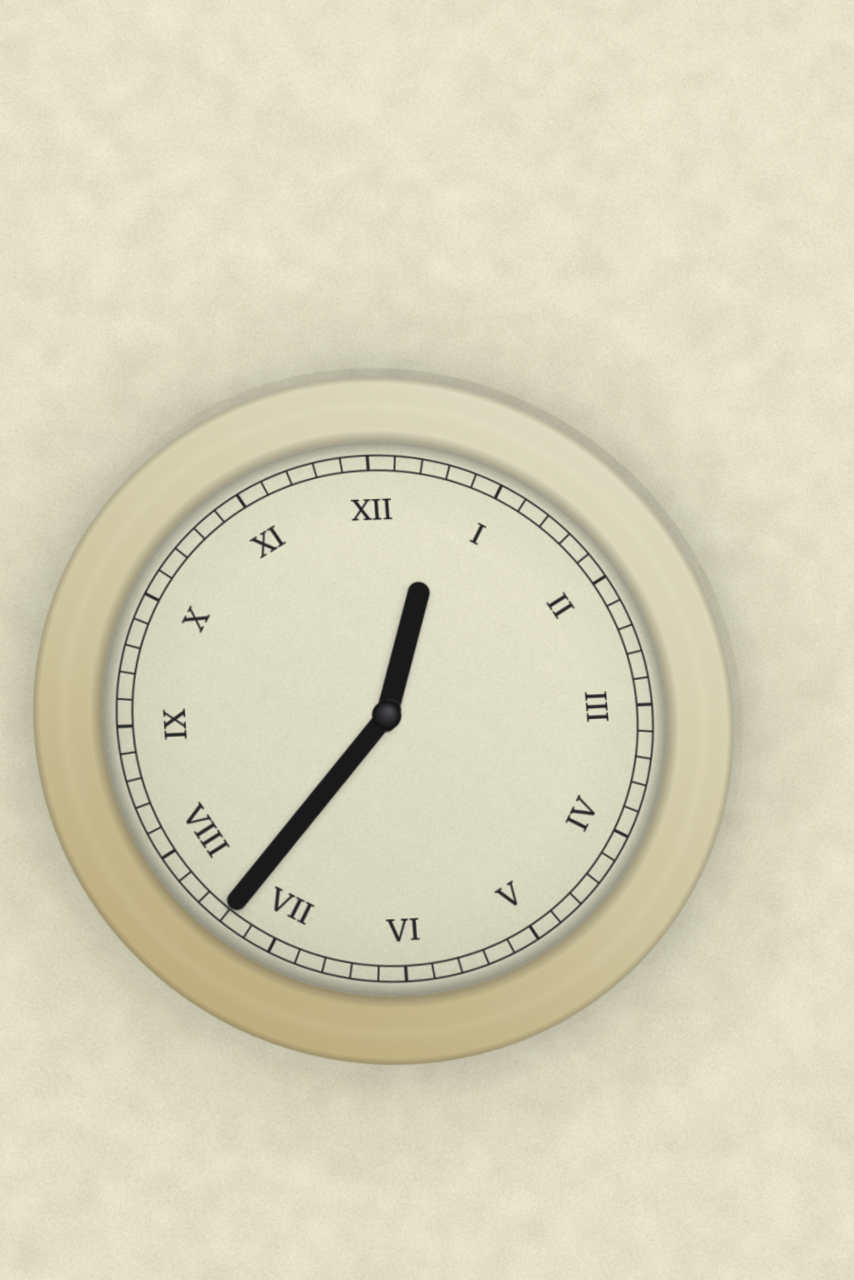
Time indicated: 12:37
